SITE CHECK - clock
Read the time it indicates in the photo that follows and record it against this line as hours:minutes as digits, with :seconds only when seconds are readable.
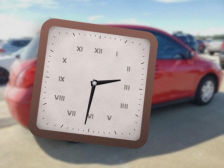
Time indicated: 2:31
